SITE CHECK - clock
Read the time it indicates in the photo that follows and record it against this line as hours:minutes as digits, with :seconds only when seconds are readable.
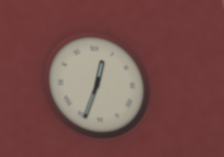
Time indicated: 12:34
